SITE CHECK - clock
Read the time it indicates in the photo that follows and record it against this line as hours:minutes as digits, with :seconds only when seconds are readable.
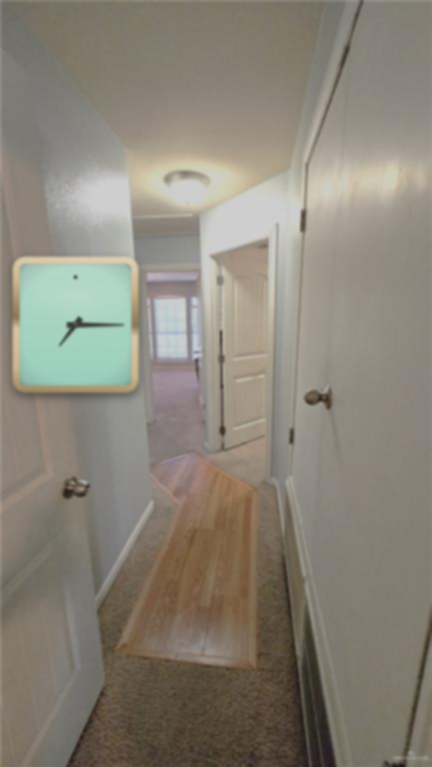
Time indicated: 7:15
